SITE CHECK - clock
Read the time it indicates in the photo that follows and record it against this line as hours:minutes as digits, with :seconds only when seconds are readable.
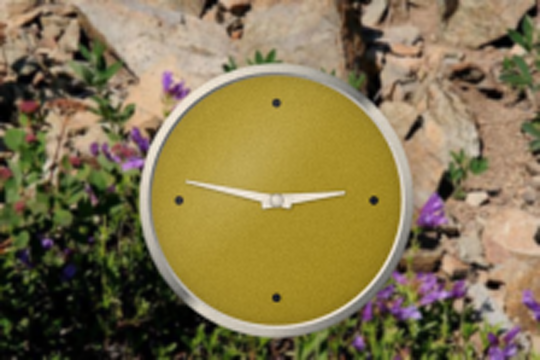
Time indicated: 2:47
